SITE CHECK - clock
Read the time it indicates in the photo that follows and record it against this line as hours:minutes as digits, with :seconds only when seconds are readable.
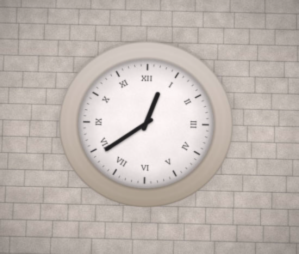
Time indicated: 12:39
